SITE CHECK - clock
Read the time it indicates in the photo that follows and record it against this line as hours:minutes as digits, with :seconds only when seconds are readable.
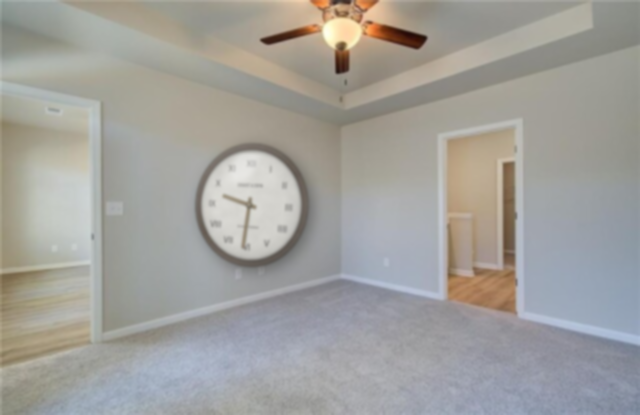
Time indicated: 9:31
